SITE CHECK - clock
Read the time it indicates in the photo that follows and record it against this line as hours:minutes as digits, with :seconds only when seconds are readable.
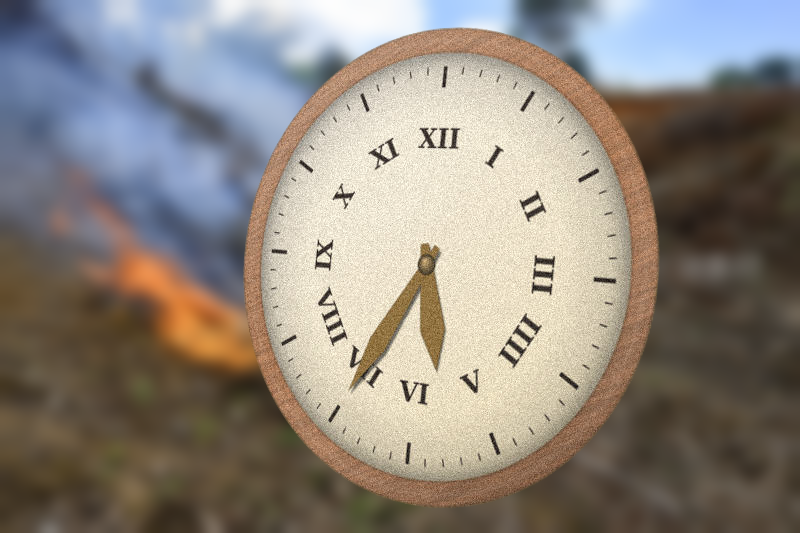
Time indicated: 5:35
